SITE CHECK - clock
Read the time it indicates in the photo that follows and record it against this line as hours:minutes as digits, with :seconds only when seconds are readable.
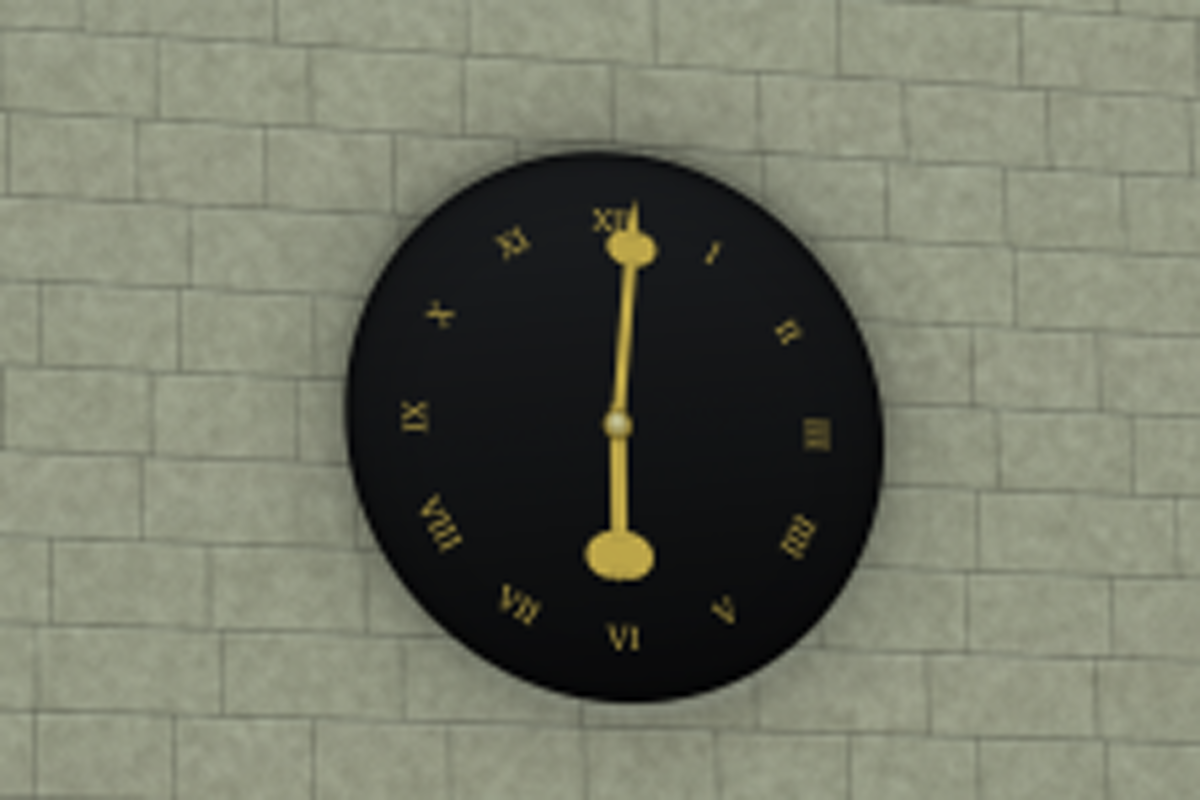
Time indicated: 6:01
